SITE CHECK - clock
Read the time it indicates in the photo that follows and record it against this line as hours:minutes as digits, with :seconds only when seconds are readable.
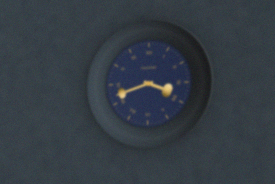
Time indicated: 3:42
